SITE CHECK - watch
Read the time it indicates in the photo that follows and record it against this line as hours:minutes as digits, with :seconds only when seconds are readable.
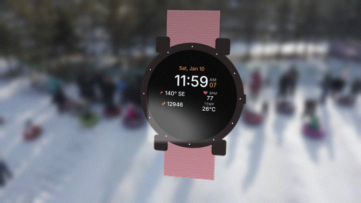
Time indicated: 11:59
